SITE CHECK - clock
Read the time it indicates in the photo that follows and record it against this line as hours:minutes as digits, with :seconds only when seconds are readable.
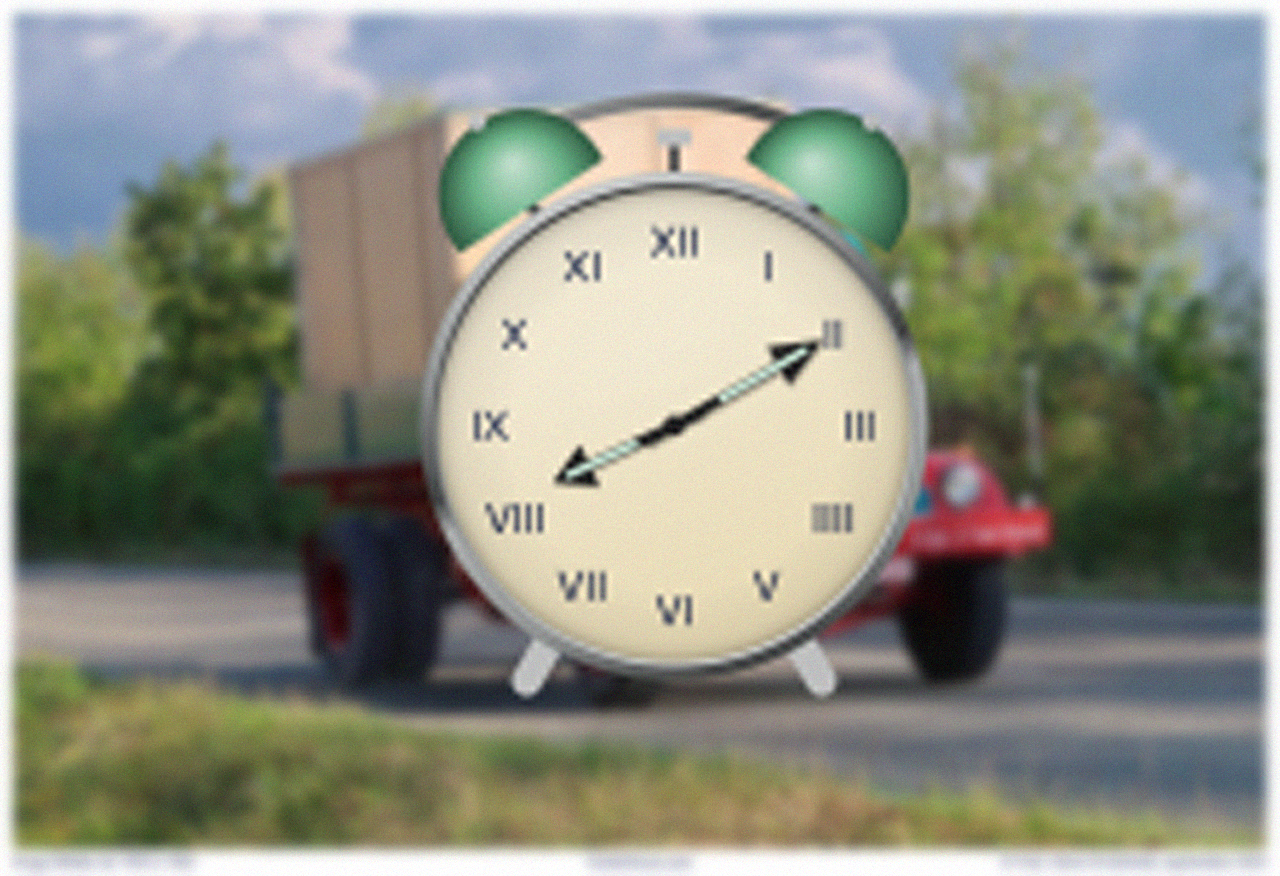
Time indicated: 8:10
